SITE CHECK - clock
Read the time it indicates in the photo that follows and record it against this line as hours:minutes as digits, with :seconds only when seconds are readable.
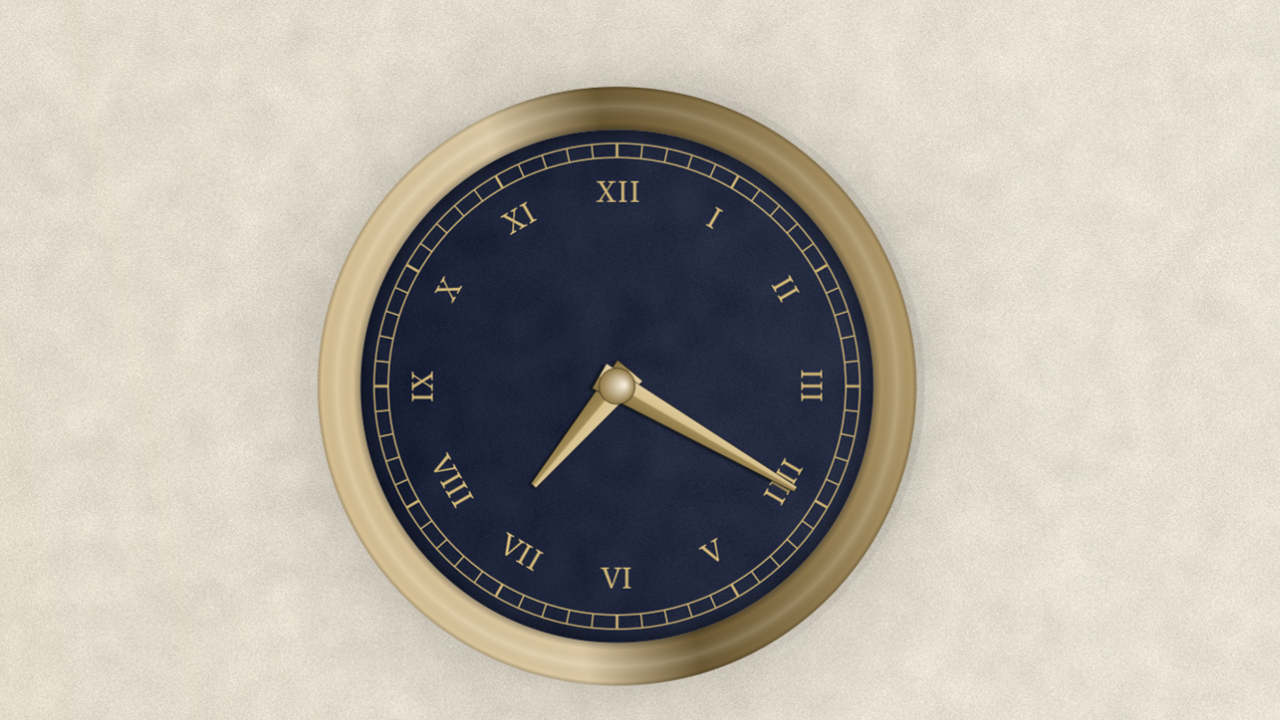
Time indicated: 7:20
